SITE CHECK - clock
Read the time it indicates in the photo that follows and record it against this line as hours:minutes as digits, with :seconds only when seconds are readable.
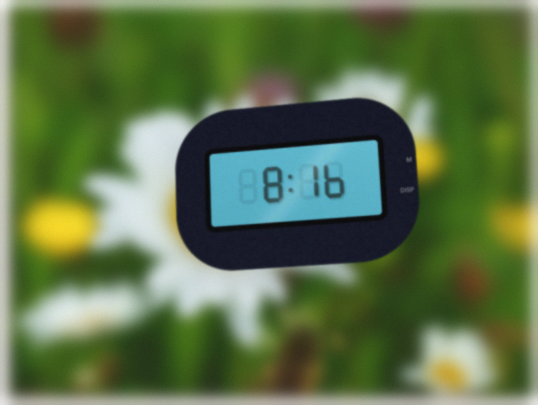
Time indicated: 8:16
